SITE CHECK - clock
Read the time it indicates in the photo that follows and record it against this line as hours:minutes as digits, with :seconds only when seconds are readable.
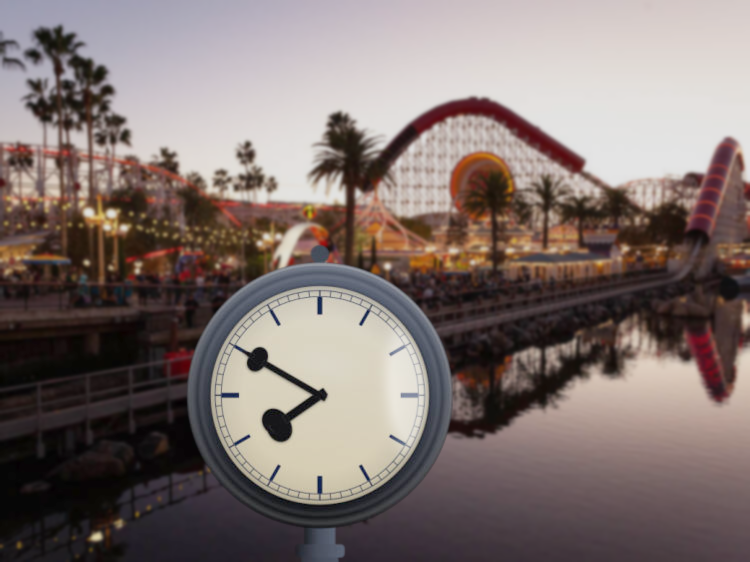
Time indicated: 7:50
